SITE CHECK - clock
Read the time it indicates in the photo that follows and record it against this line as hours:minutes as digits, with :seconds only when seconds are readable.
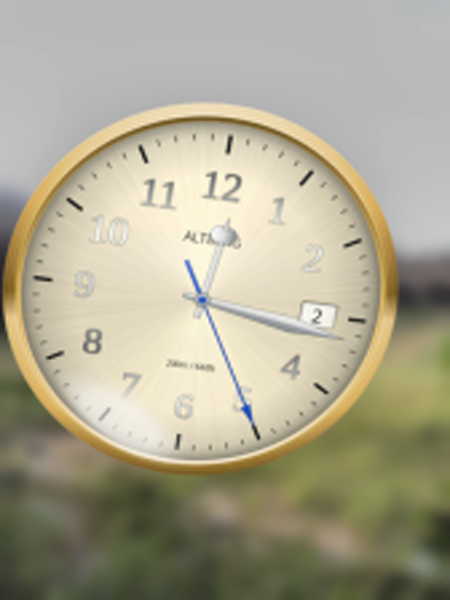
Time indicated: 12:16:25
